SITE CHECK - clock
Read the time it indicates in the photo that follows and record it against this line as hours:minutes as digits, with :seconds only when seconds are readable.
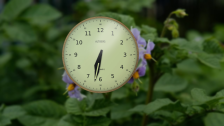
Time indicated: 6:32
